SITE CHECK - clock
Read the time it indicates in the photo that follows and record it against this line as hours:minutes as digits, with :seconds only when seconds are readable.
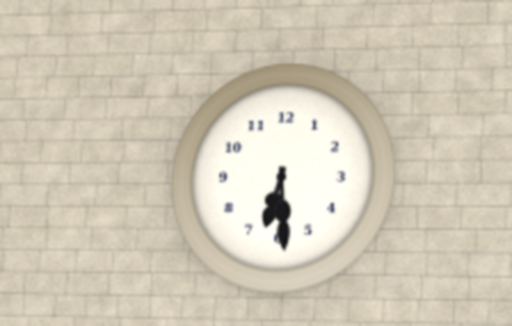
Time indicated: 6:29
